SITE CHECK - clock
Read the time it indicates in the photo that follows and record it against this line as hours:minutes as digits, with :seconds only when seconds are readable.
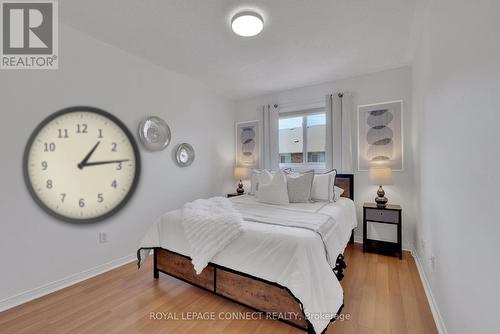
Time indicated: 1:14
